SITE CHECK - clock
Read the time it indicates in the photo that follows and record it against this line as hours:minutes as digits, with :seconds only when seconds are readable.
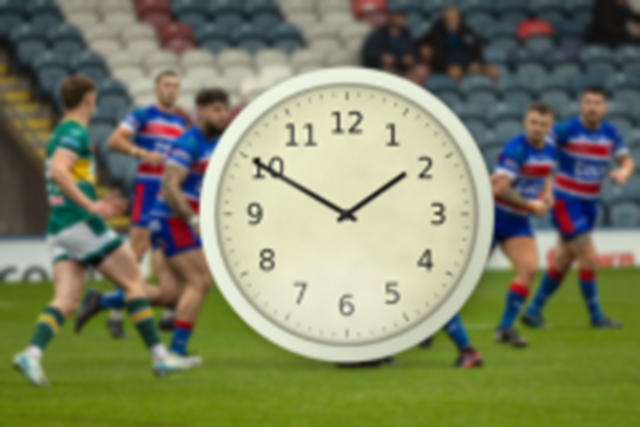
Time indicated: 1:50
